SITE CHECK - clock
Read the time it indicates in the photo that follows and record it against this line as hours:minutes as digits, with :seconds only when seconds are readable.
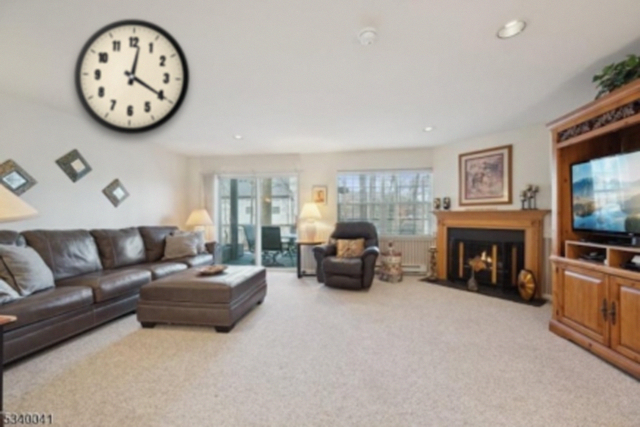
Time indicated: 12:20
